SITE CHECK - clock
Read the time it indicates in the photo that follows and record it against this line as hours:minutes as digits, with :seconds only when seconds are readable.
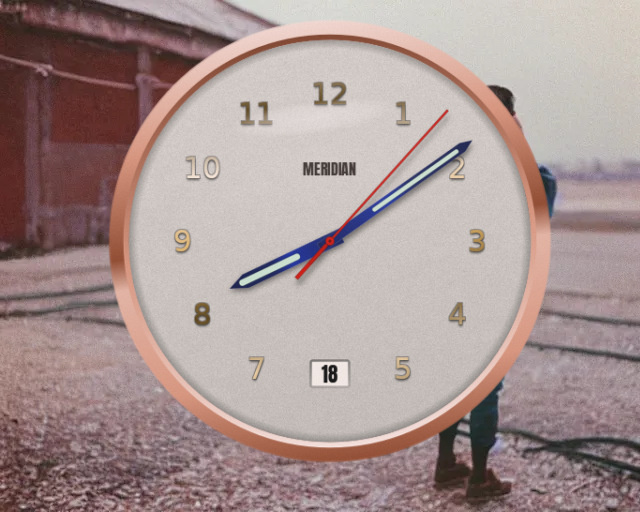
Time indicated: 8:09:07
